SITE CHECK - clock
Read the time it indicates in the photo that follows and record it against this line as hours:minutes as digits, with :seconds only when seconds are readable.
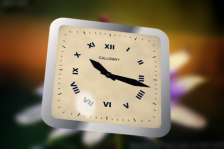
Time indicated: 10:17
